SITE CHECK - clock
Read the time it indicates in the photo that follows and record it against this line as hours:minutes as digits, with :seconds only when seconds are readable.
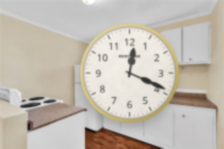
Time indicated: 12:19
